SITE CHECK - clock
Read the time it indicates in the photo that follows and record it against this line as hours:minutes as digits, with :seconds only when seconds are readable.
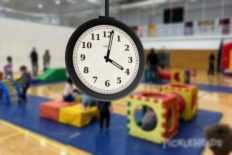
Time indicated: 4:02
